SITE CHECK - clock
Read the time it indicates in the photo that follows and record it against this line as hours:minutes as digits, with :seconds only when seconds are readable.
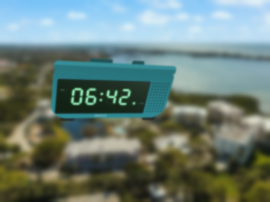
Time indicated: 6:42
